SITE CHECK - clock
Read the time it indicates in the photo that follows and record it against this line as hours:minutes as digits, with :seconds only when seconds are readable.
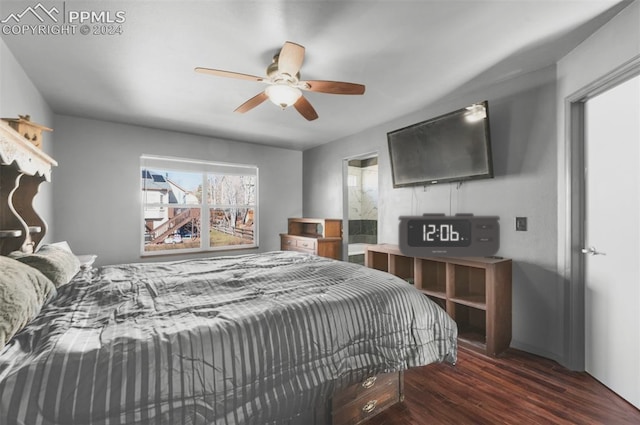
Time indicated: 12:06
